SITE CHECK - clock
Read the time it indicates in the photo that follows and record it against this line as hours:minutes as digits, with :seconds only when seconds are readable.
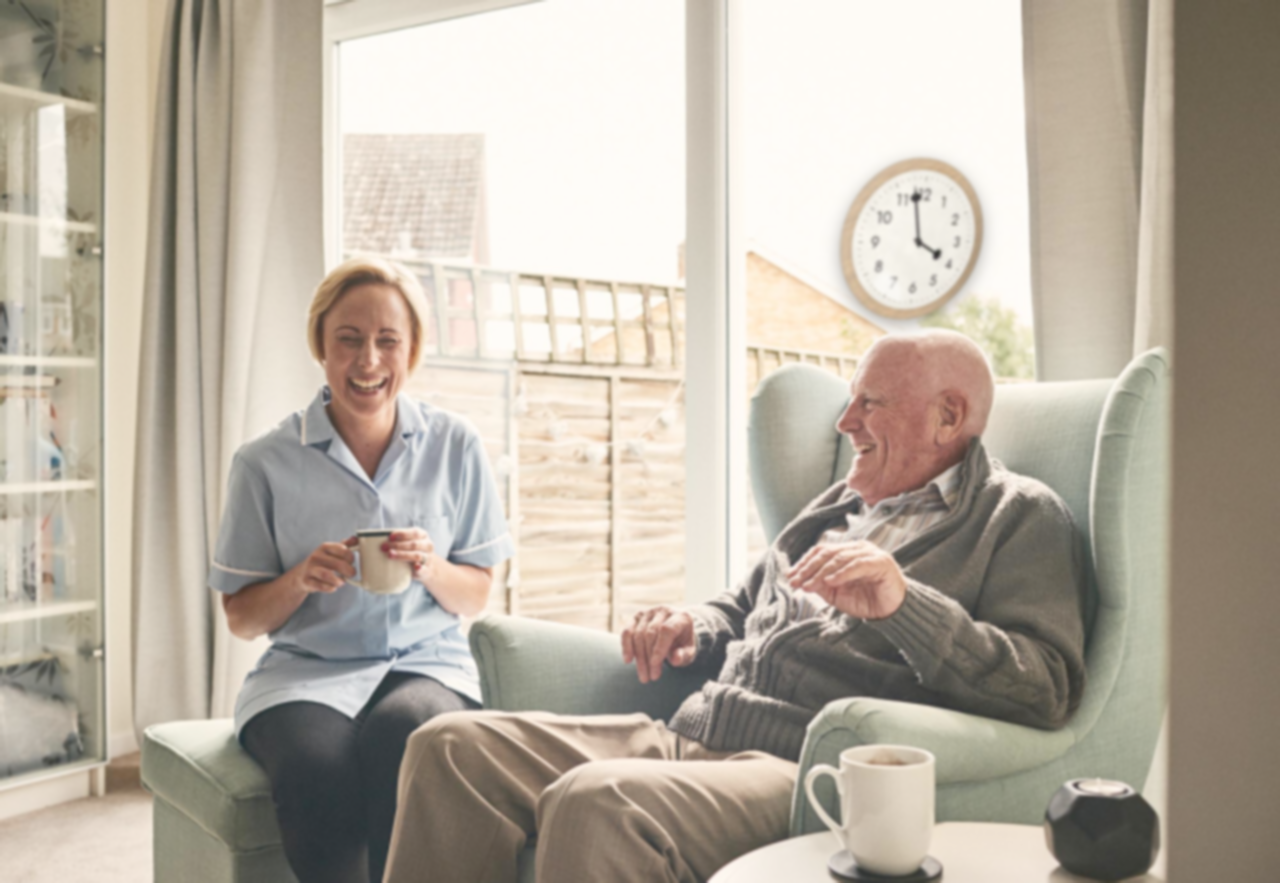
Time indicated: 3:58
